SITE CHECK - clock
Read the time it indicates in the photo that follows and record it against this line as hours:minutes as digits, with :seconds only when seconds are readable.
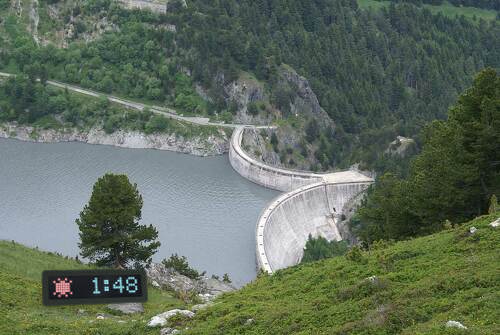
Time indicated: 1:48
